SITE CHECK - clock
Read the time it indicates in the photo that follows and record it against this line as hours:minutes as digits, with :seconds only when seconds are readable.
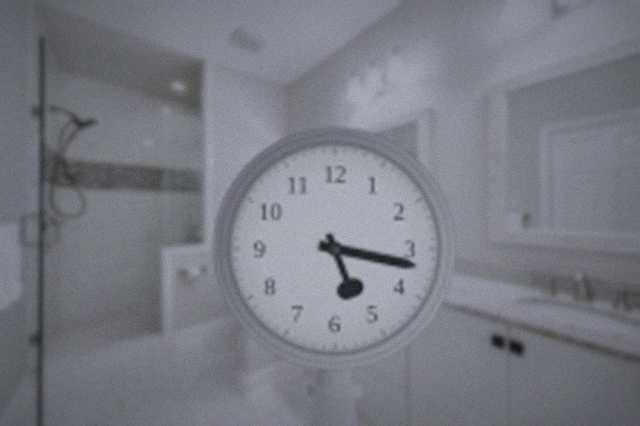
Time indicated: 5:17
